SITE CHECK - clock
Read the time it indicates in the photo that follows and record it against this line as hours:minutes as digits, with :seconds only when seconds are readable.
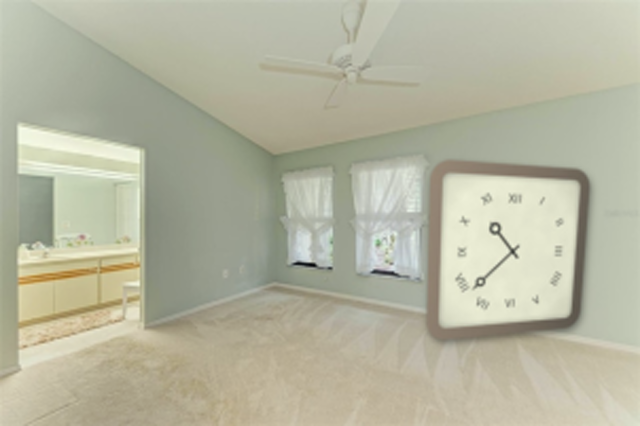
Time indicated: 10:38
